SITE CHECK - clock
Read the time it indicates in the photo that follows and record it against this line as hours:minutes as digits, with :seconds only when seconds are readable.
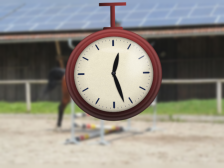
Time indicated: 12:27
